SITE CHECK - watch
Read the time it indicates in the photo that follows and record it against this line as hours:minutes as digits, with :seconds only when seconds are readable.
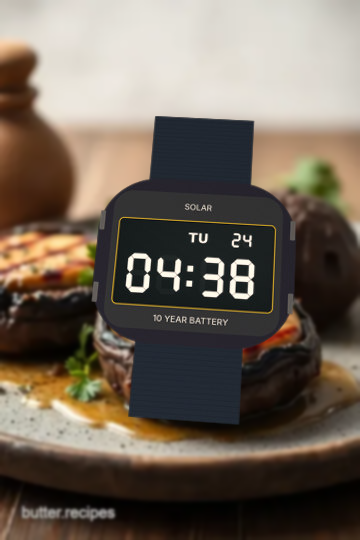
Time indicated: 4:38
